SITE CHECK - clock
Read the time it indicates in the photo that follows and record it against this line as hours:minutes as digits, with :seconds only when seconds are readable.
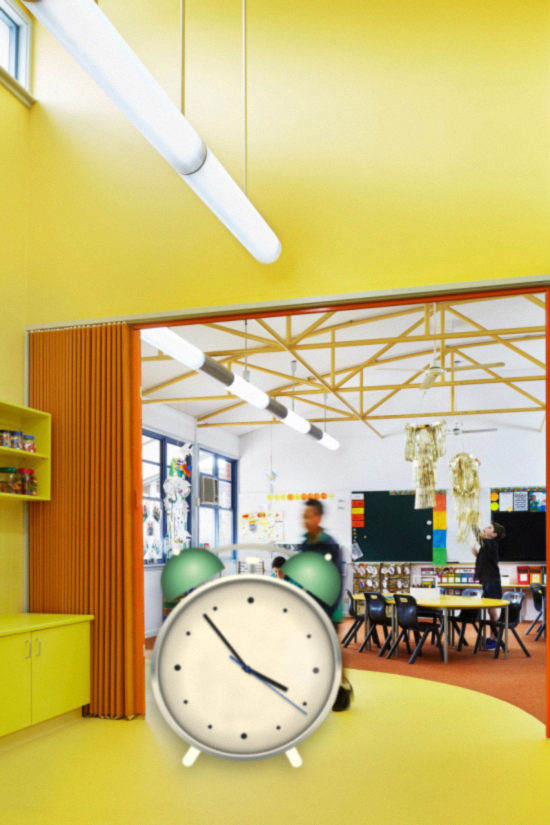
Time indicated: 3:53:21
